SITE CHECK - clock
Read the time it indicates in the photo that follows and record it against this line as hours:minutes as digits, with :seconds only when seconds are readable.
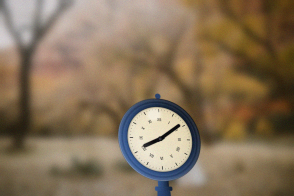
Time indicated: 8:09
